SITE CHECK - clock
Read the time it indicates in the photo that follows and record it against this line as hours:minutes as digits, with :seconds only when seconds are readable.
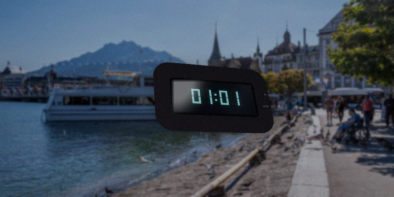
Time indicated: 1:01
